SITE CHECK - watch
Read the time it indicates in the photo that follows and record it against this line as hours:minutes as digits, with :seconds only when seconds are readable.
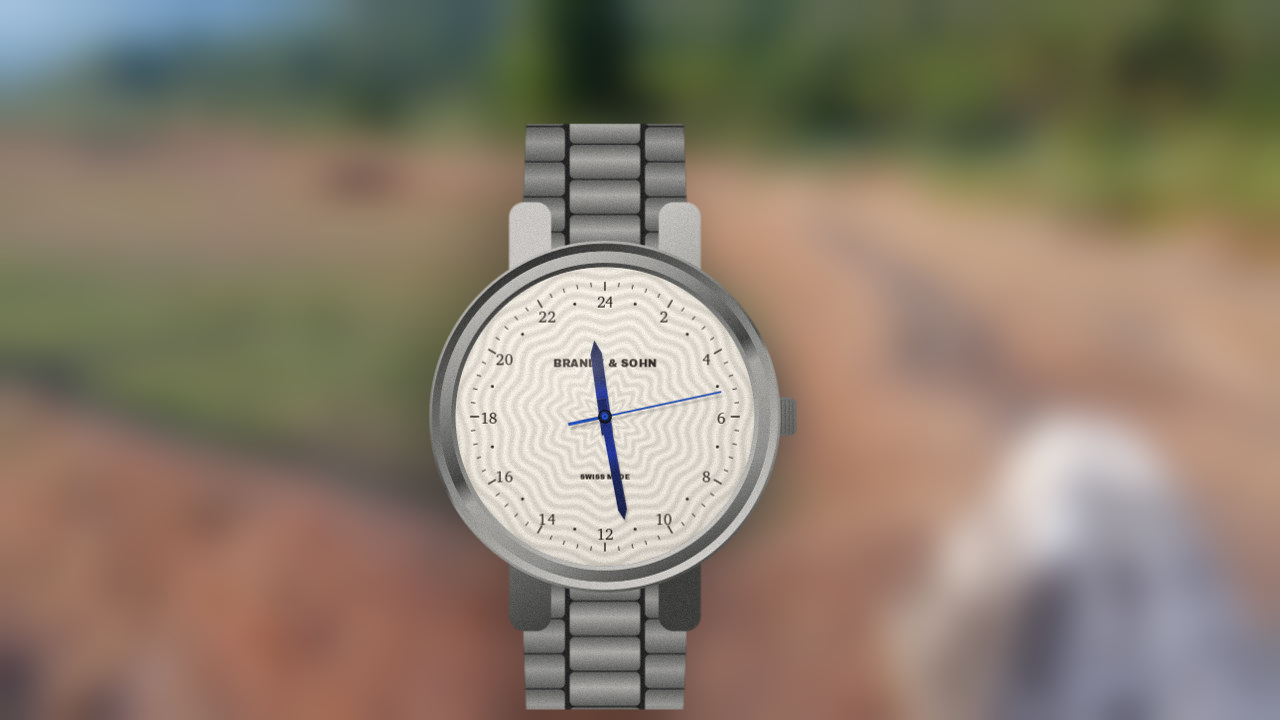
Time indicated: 23:28:13
